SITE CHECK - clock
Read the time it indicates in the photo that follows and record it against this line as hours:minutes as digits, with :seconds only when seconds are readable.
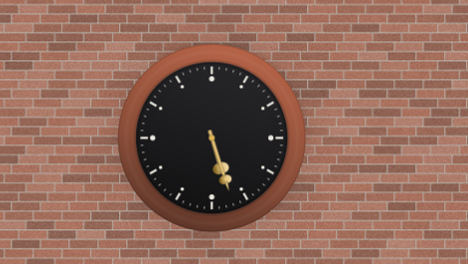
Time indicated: 5:27
